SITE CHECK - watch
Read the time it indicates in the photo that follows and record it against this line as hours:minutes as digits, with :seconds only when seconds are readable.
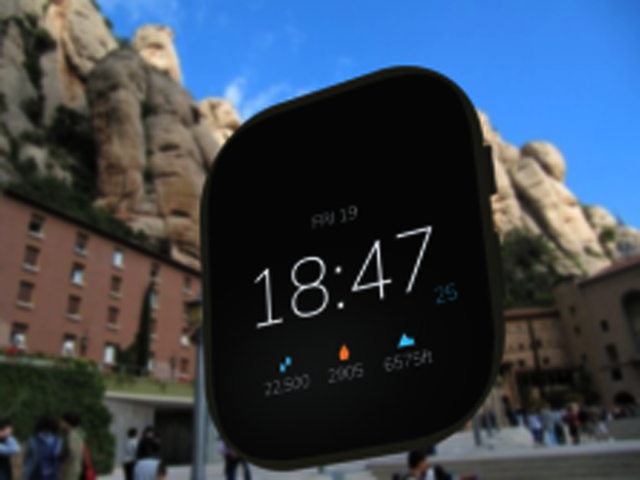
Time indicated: 18:47
